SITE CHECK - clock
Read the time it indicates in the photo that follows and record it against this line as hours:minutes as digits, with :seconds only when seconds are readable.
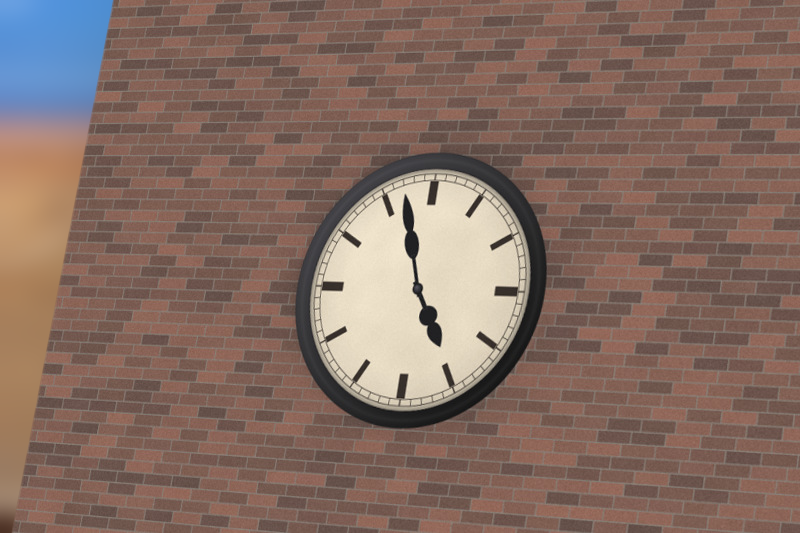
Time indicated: 4:57
